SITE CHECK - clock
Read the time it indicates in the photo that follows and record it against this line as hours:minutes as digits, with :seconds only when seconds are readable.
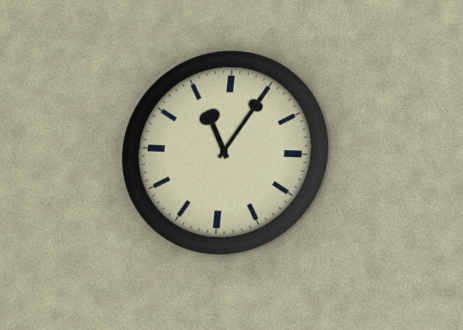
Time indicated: 11:05
